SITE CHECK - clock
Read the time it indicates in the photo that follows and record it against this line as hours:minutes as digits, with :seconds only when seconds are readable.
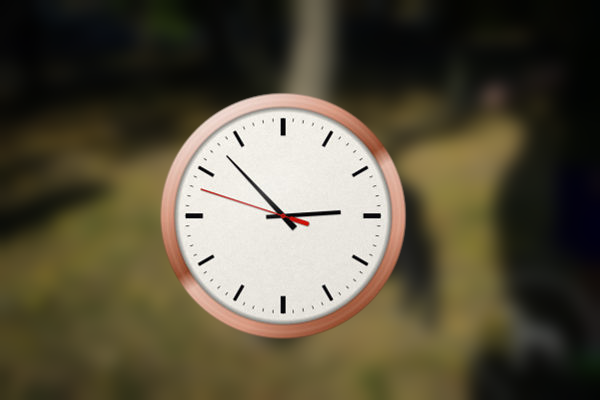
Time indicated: 2:52:48
